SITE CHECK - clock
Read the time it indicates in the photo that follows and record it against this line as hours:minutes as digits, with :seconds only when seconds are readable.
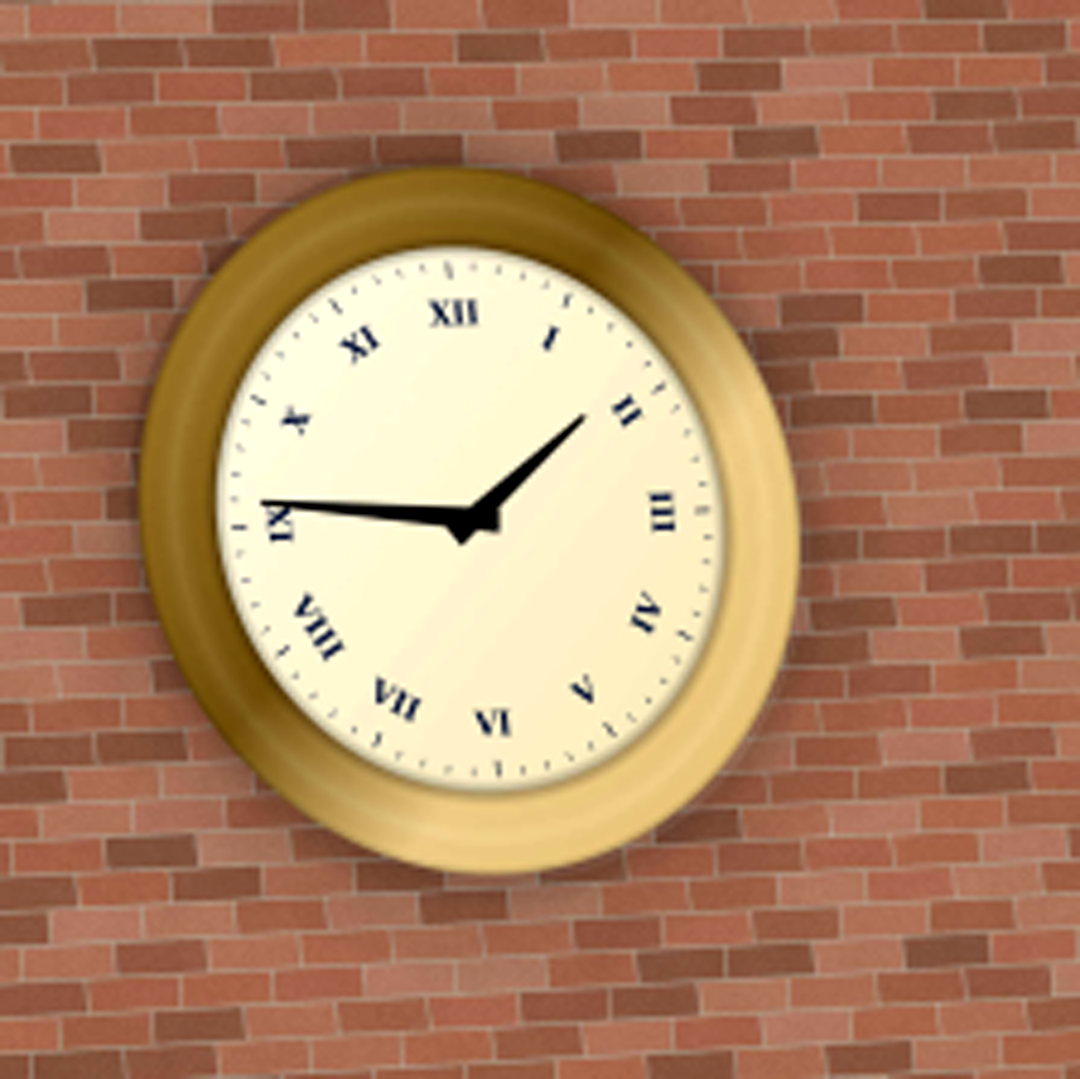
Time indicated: 1:46
